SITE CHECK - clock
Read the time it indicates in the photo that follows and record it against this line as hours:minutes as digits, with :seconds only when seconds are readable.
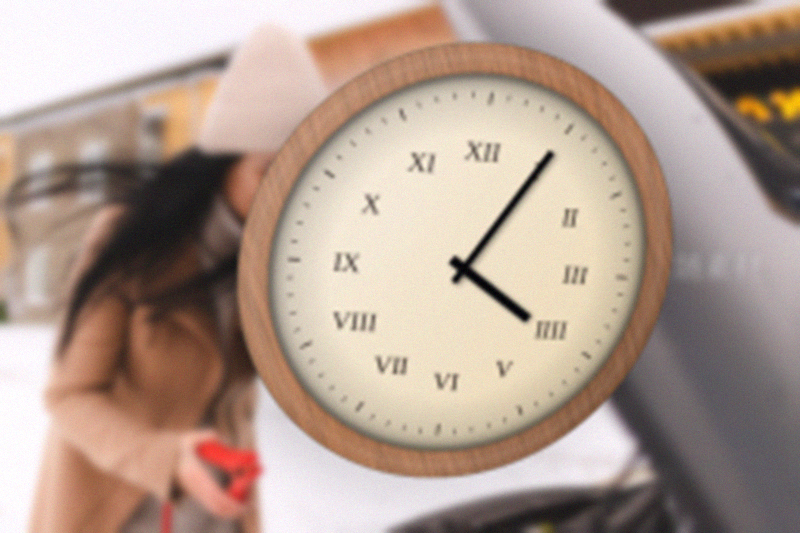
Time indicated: 4:05
